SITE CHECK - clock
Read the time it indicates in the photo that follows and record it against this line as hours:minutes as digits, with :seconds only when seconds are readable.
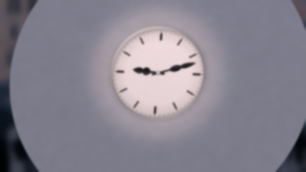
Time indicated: 9:12
